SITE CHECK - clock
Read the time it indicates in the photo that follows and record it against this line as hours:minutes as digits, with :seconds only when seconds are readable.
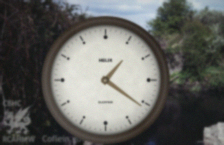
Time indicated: 1:21
